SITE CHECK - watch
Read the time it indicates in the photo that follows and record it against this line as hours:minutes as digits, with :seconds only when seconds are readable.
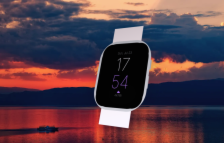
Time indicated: 17:54
